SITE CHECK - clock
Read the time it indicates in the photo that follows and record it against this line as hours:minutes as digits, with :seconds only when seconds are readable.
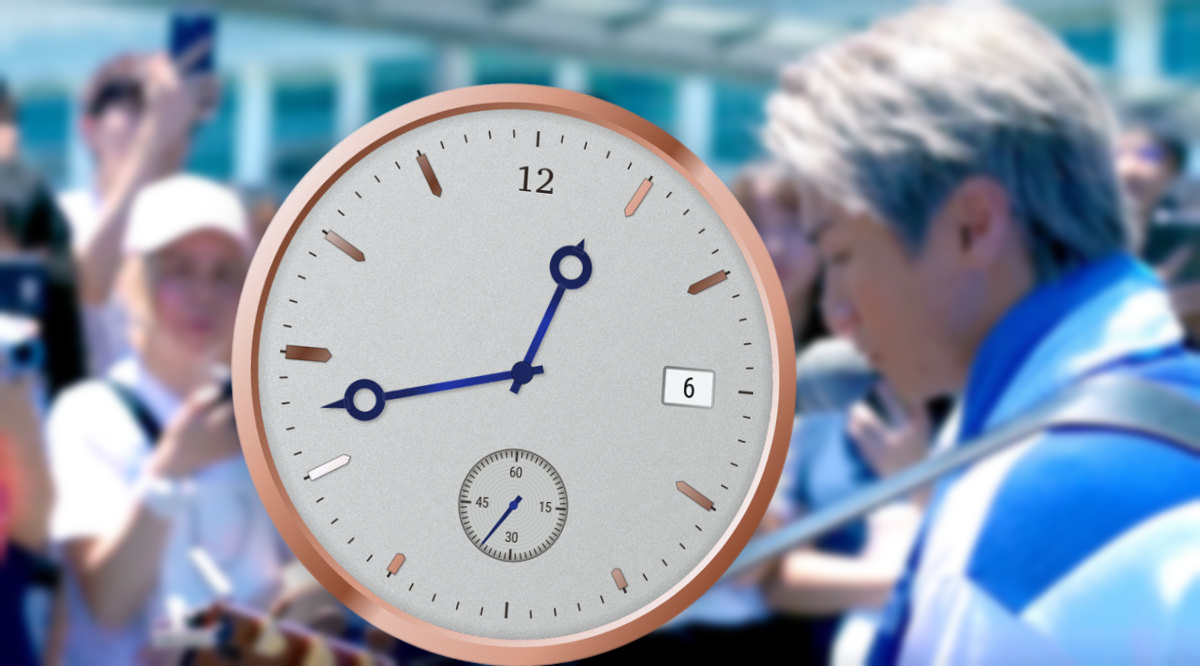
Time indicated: 12:42:36
